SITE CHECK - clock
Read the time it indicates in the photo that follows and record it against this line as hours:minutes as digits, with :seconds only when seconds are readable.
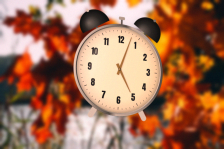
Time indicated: 5:03
